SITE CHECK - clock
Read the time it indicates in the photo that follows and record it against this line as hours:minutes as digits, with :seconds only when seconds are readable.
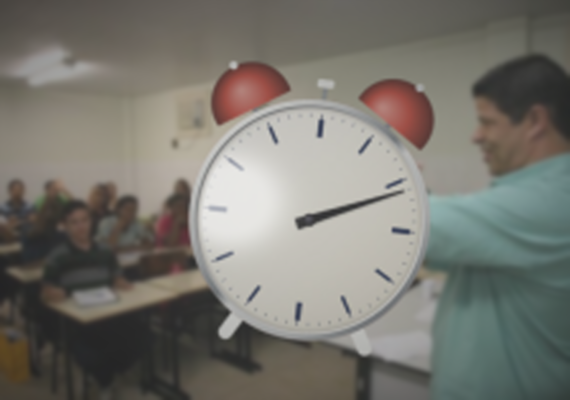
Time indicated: 2:11
